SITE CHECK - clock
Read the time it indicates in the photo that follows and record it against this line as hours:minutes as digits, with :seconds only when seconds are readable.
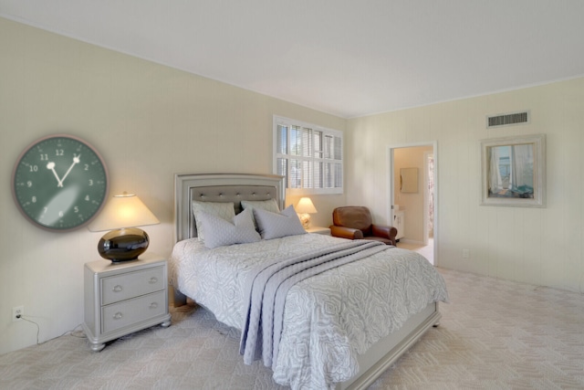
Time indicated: 11:06
